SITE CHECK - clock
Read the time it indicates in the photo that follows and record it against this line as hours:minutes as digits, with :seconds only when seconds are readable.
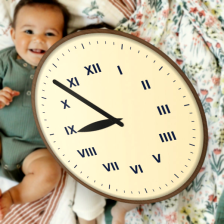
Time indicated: 8:53
